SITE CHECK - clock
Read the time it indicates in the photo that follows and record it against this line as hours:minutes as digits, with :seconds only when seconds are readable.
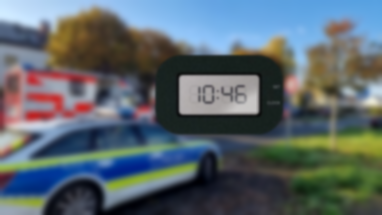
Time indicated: 10:46
